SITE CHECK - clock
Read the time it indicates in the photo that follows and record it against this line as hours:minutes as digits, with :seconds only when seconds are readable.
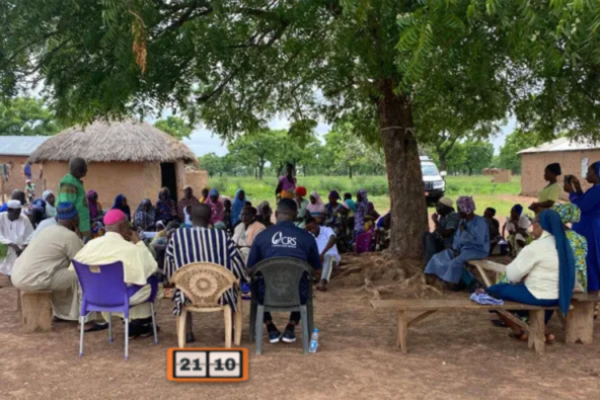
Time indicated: 21:10
